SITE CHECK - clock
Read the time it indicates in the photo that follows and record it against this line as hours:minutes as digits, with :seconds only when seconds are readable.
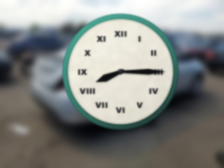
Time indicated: 8:15
